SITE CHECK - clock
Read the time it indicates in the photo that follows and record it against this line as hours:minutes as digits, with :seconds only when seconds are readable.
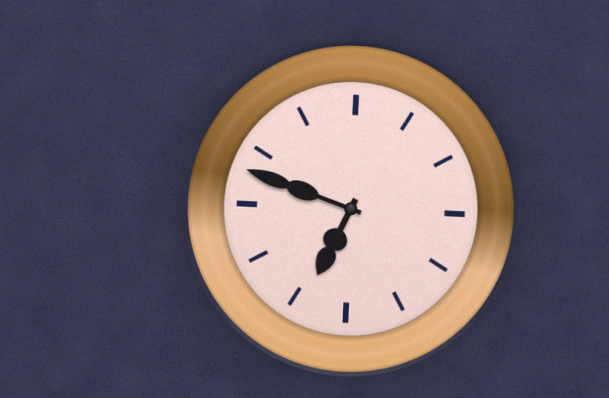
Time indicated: 6:48
